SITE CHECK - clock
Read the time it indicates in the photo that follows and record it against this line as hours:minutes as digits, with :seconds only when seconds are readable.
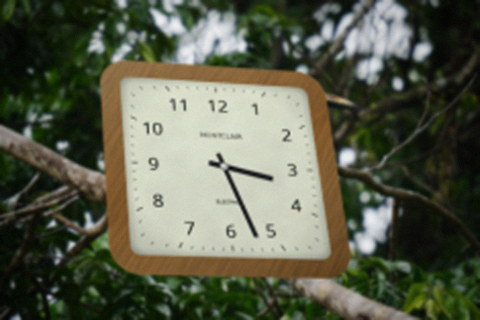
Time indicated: 3:27
